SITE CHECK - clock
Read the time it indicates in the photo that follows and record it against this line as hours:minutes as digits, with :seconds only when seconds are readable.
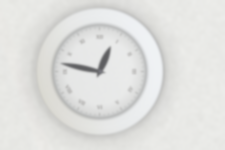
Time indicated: 12:47
